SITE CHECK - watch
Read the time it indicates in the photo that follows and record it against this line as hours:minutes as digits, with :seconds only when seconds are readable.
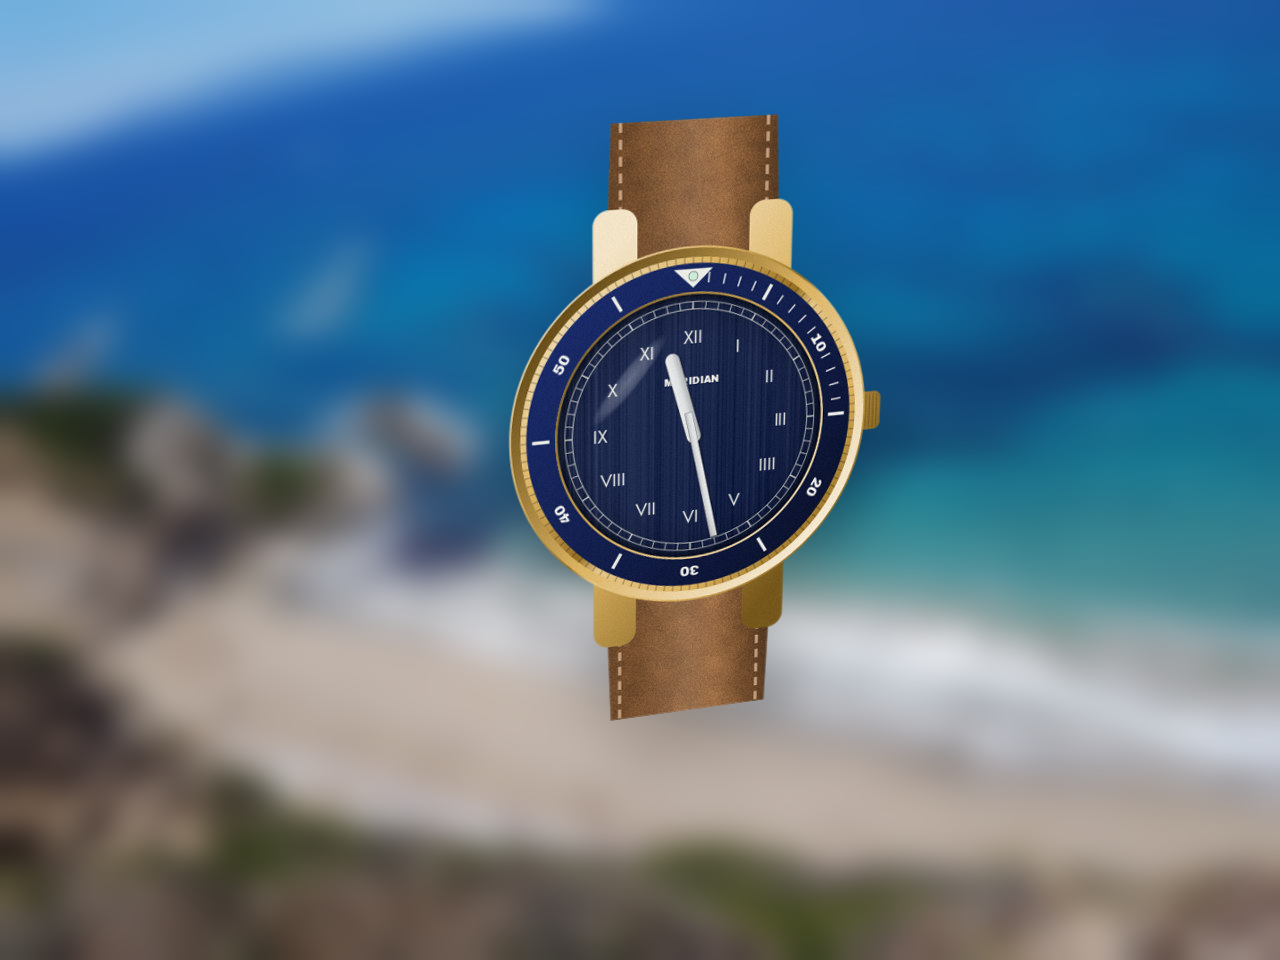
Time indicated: 11:28
